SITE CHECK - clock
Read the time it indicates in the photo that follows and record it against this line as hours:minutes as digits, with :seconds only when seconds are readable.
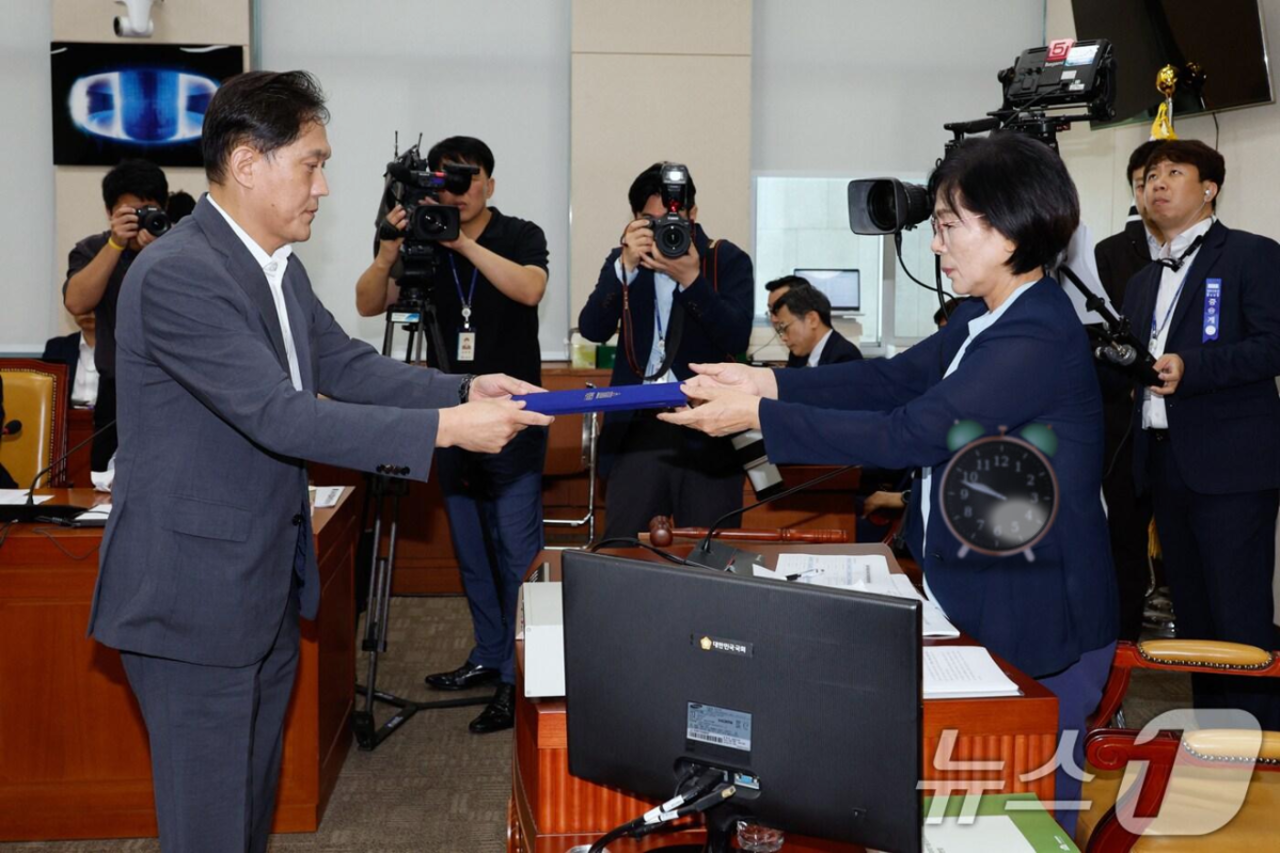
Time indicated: 9:48
